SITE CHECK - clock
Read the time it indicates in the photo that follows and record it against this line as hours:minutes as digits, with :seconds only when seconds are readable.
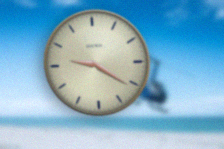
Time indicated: 9:21
